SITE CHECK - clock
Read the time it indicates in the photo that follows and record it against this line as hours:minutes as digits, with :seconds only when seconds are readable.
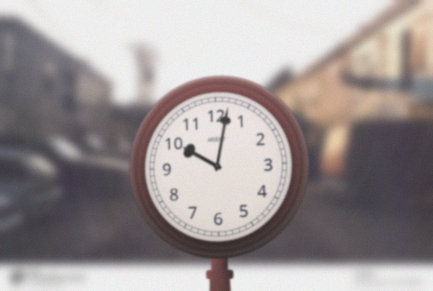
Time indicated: 10:02
